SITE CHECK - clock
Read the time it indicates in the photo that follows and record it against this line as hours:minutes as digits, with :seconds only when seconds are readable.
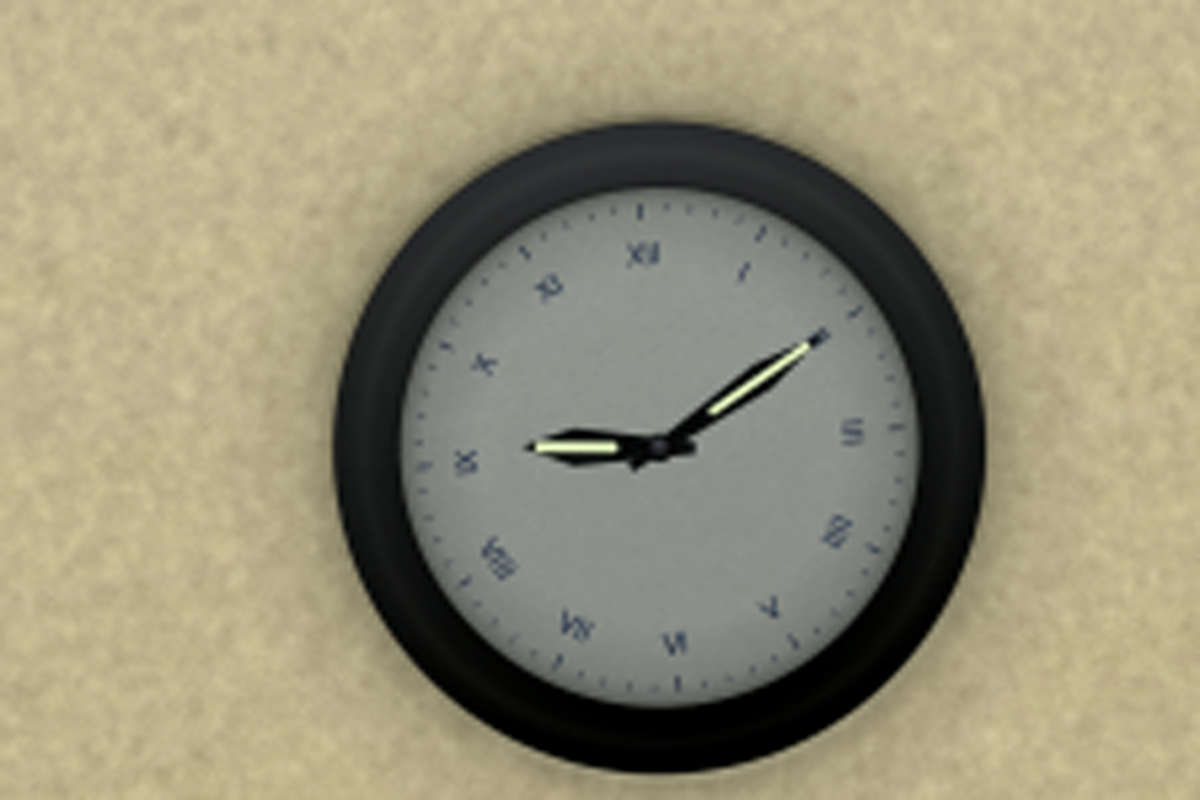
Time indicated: 9:10
